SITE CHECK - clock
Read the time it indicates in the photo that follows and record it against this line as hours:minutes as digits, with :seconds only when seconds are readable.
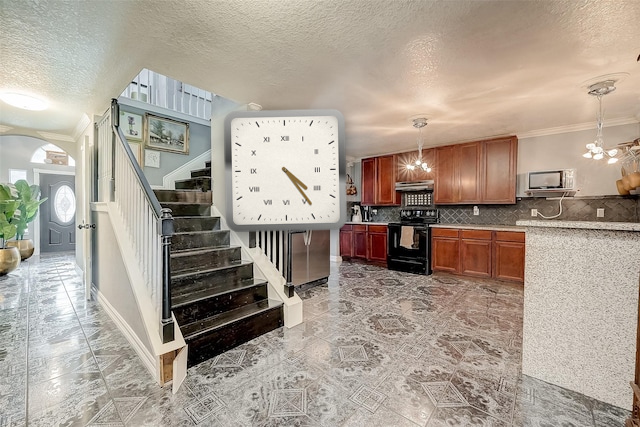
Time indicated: 4:24
